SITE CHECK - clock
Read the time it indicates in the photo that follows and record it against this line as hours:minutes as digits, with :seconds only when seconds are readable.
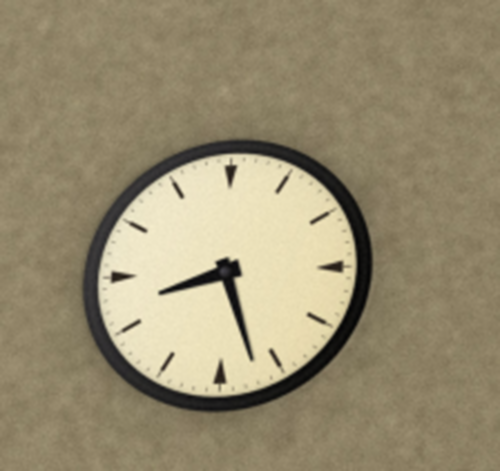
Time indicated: 8:27
